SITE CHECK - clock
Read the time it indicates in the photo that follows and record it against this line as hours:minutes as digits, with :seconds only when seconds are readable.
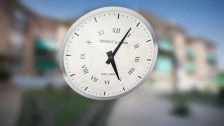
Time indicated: 5:04
